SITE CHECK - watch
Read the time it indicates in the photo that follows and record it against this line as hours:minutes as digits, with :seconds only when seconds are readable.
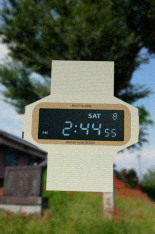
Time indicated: 2:44:55
